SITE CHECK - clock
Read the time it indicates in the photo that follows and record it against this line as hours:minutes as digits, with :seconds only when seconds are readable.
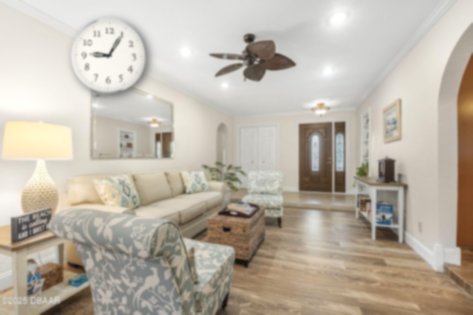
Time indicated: 9:05
